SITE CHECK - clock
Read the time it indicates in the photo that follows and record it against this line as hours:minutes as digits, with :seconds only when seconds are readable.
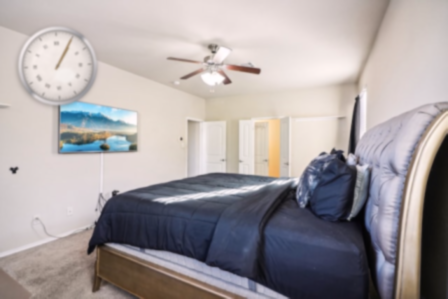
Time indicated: 1:05
